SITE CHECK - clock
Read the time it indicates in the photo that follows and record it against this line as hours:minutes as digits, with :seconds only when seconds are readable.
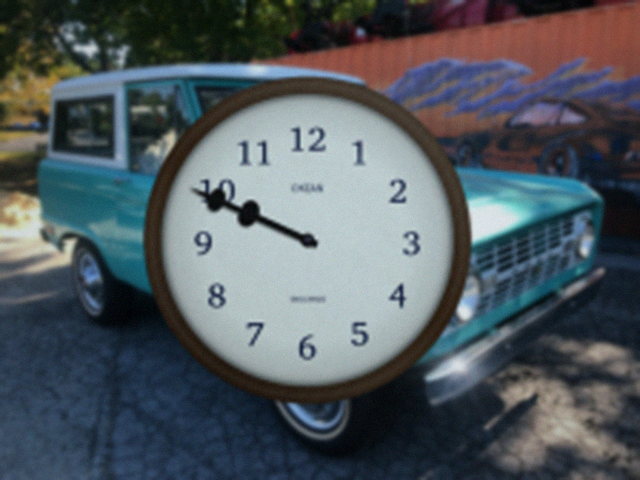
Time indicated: 9:49
